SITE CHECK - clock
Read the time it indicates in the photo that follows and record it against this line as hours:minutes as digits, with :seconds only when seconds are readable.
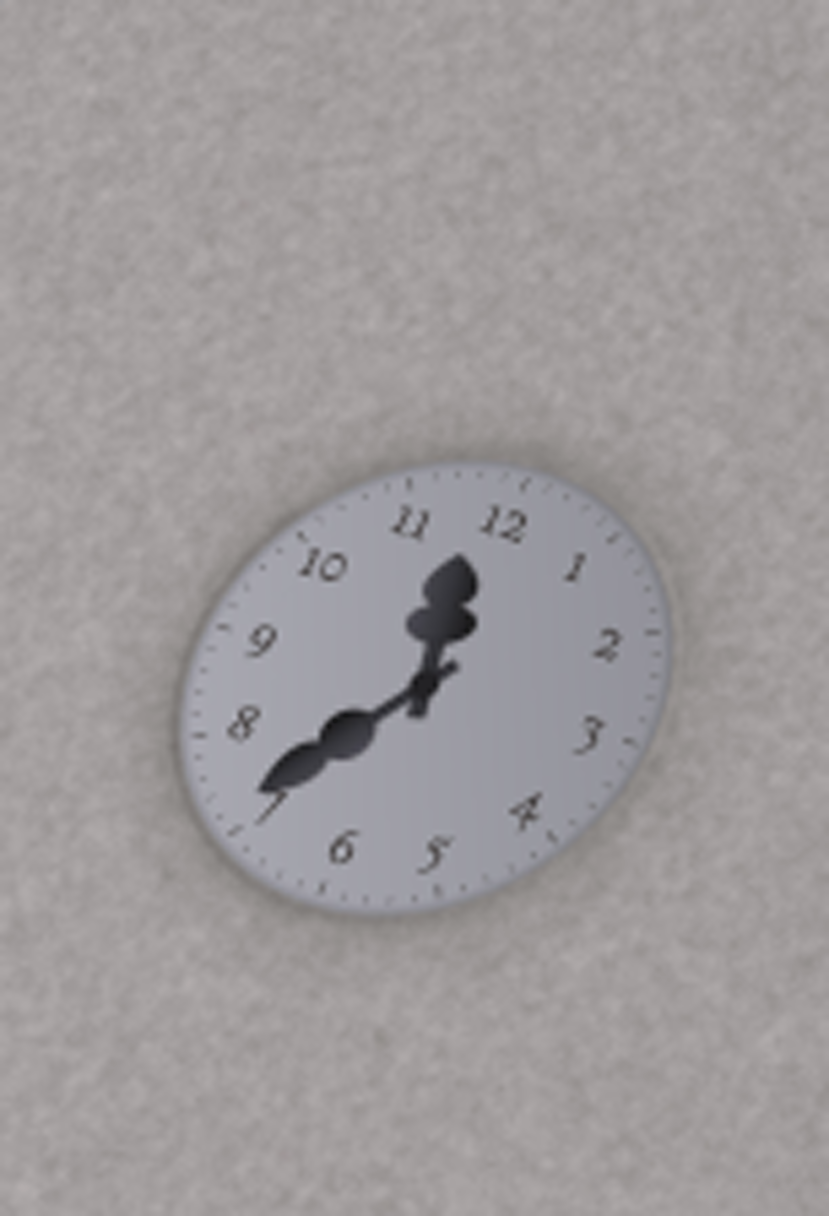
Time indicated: 11:36
